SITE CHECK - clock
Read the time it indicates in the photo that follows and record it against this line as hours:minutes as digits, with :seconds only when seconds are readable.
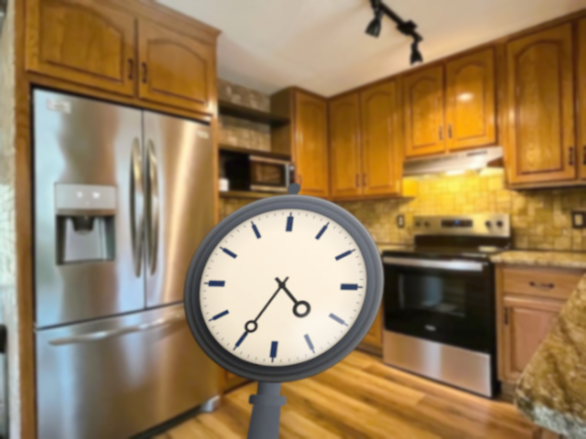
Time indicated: 4:35
